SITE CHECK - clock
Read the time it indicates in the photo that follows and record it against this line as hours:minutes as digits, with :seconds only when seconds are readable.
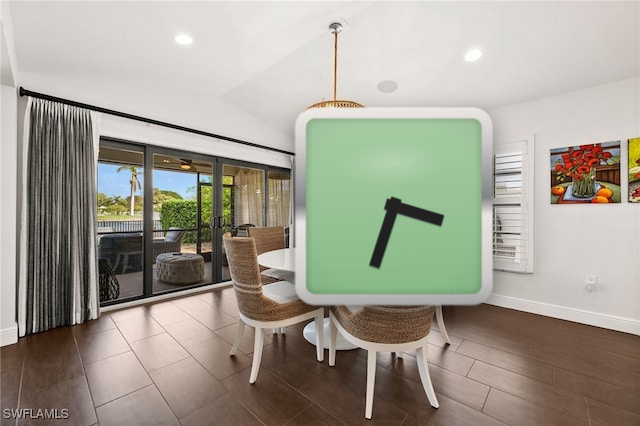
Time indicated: 3:33
